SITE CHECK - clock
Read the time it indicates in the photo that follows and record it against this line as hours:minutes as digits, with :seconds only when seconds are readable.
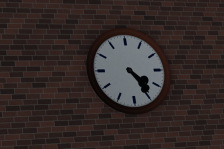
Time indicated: 4:24
